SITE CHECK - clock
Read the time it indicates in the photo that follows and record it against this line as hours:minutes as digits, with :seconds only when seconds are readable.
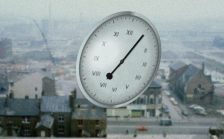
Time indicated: 7:05
